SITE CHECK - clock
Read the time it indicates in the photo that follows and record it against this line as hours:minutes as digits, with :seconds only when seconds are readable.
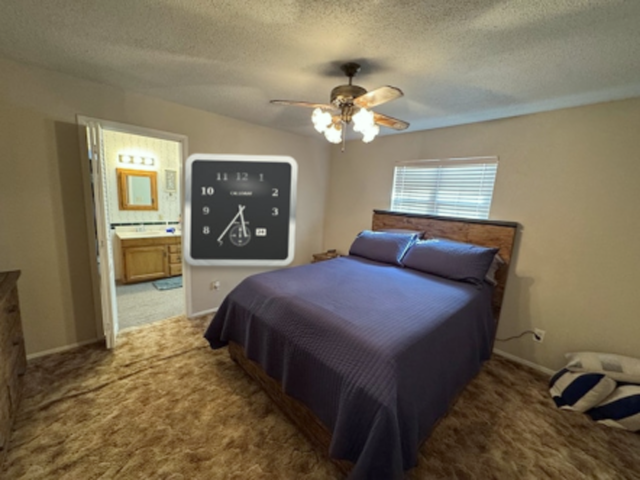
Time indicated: 5:36
